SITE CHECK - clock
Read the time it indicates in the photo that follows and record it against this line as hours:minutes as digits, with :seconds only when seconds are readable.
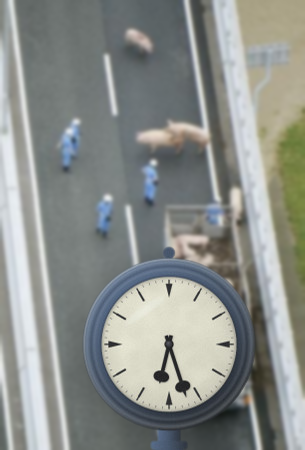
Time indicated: 6:27
